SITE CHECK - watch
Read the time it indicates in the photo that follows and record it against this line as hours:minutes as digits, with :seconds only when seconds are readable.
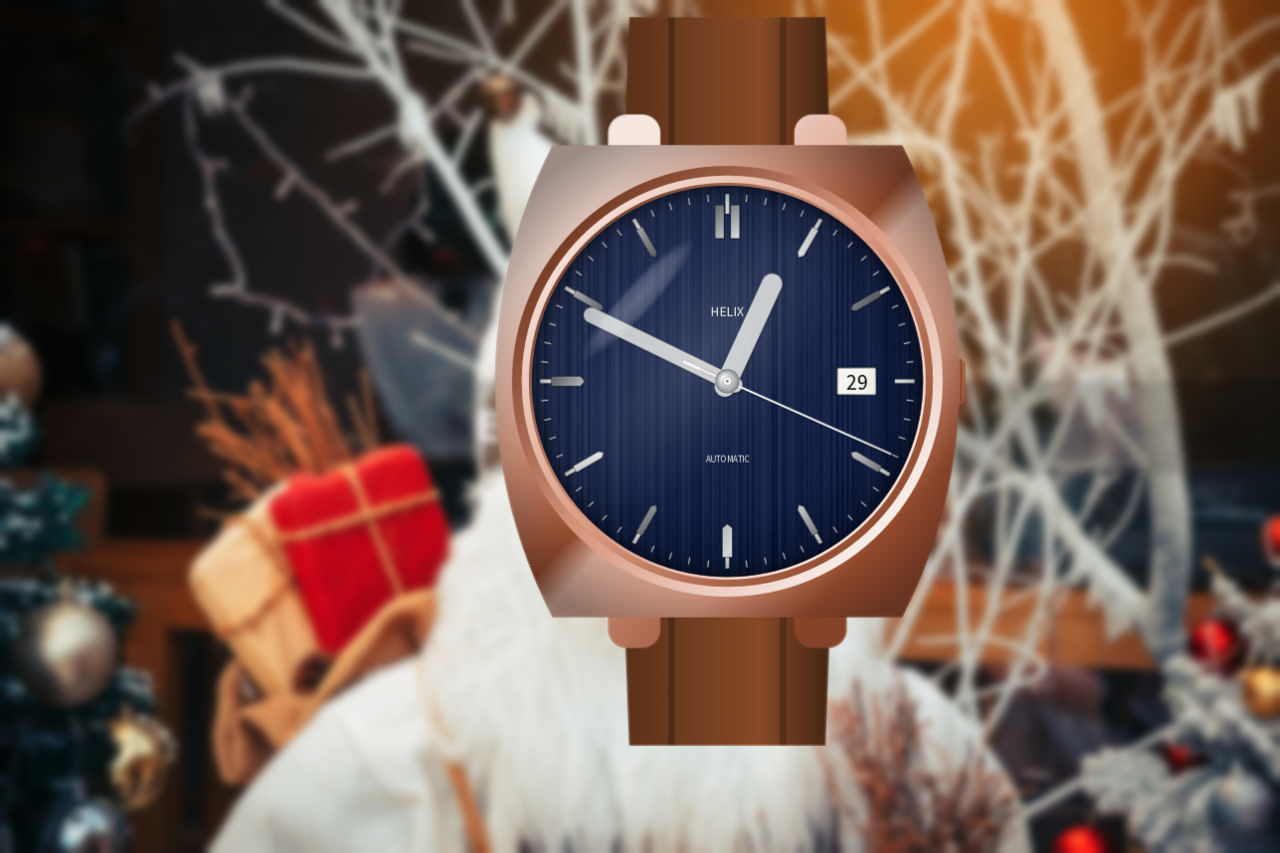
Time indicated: 12:49:19
